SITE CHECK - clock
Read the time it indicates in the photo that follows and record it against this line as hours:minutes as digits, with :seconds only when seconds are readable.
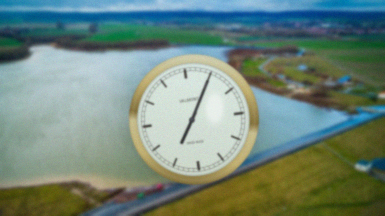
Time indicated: 7:05
